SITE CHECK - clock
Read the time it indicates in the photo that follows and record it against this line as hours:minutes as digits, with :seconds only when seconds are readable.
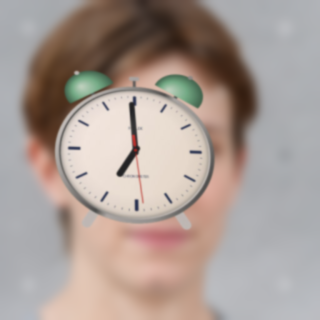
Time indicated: 6:59:29
